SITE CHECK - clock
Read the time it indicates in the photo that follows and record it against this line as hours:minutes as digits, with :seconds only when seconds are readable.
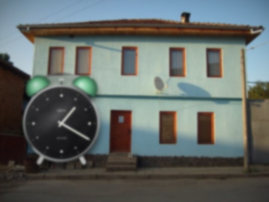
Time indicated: 1:20
